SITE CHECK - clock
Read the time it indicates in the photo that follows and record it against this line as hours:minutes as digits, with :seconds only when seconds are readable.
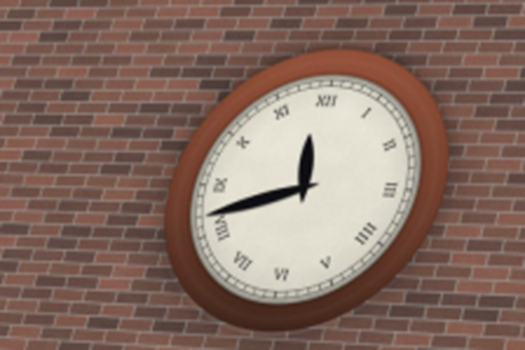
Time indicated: 11:42
